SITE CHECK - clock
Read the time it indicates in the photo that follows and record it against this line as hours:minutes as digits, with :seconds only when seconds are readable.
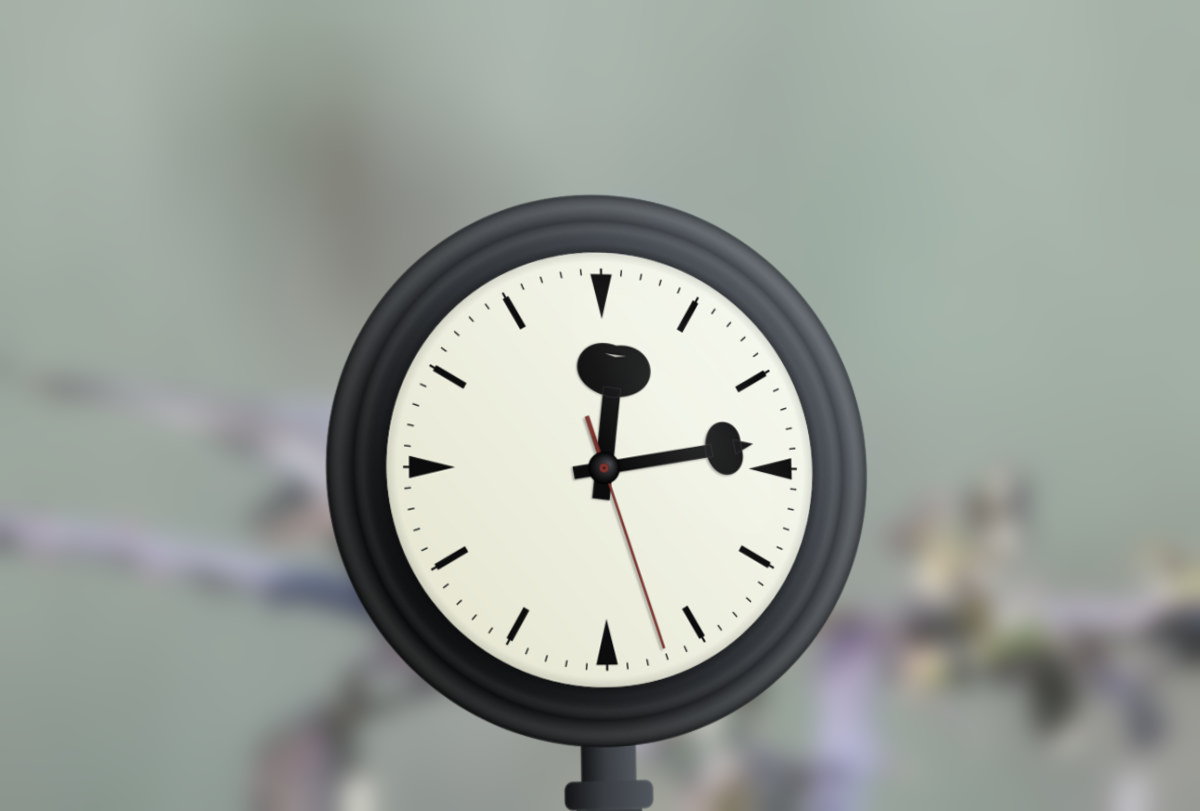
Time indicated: 12:13:27
